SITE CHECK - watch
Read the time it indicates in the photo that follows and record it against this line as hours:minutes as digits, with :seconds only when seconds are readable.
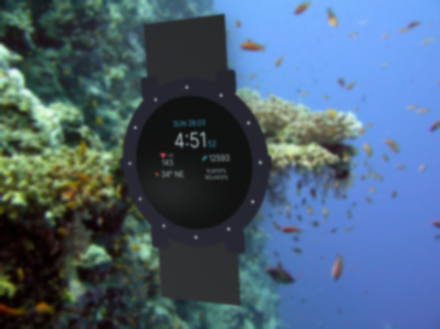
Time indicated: 4:51
